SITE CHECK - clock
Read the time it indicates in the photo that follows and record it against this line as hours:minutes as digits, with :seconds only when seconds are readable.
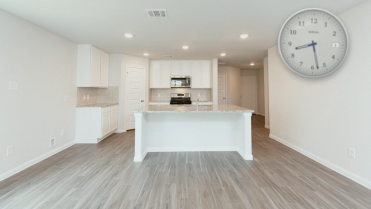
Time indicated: 8:28
